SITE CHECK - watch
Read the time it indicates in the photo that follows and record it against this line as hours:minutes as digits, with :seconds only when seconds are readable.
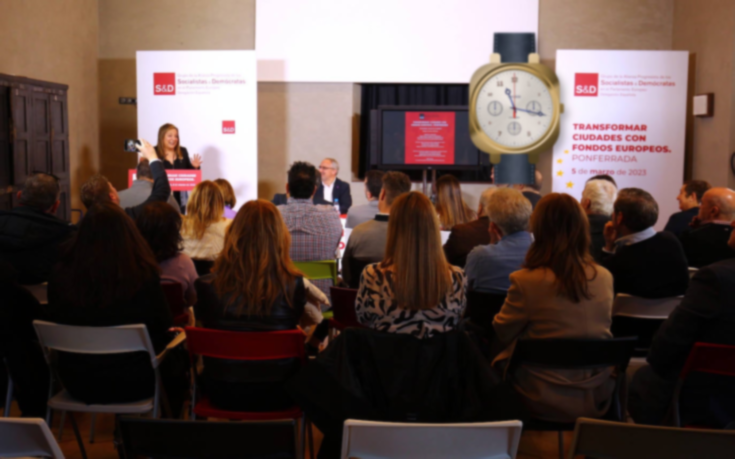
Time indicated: 11:17
